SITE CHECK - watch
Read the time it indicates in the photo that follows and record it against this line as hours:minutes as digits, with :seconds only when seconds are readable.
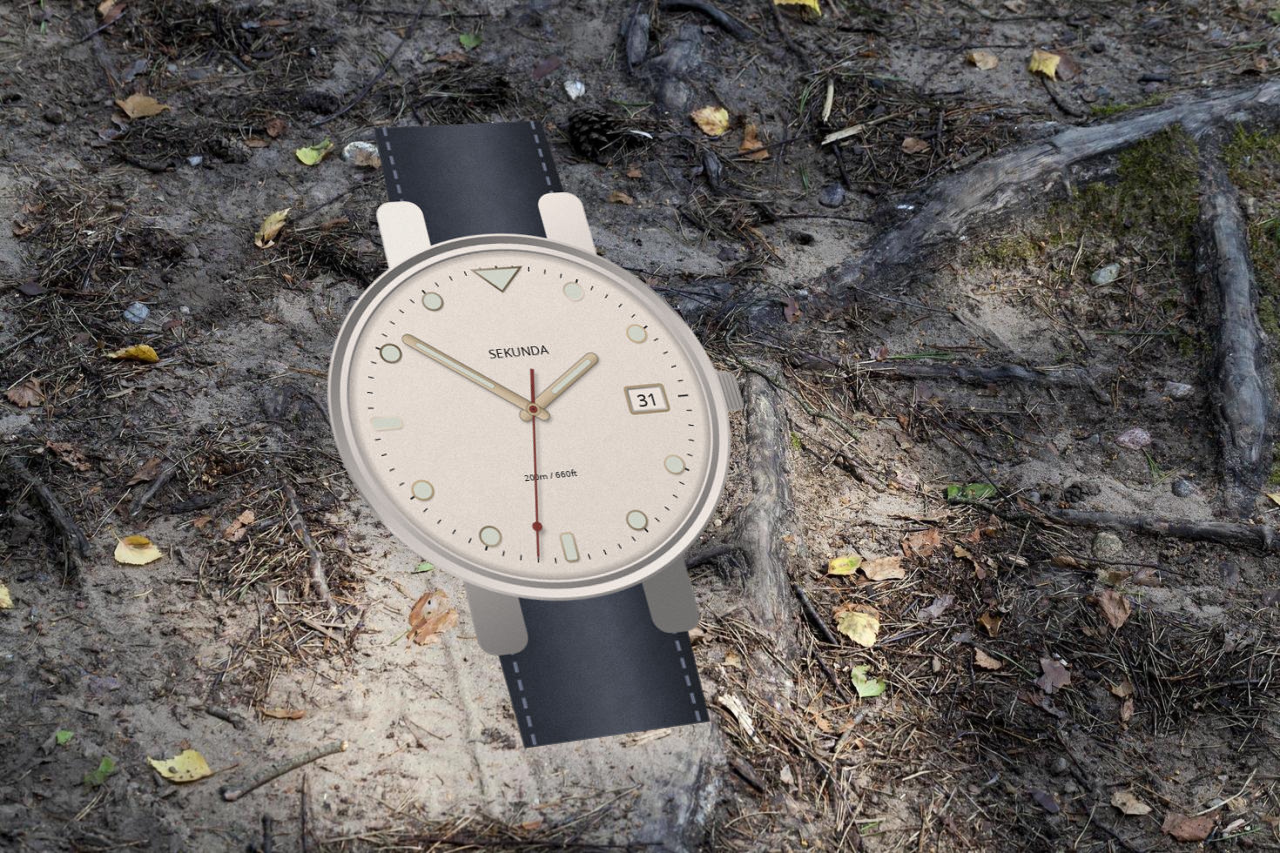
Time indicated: 1:51:32
